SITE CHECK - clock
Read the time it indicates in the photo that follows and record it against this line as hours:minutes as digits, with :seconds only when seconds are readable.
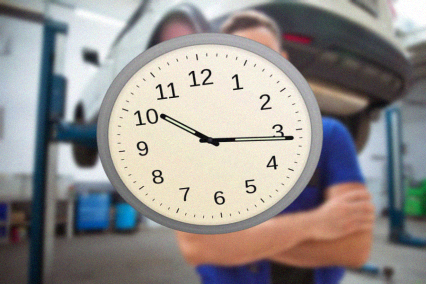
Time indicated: 10:16
